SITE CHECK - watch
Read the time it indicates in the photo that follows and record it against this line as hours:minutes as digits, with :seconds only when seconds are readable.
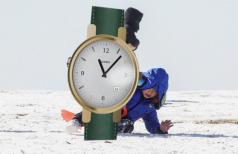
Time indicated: 11:07
